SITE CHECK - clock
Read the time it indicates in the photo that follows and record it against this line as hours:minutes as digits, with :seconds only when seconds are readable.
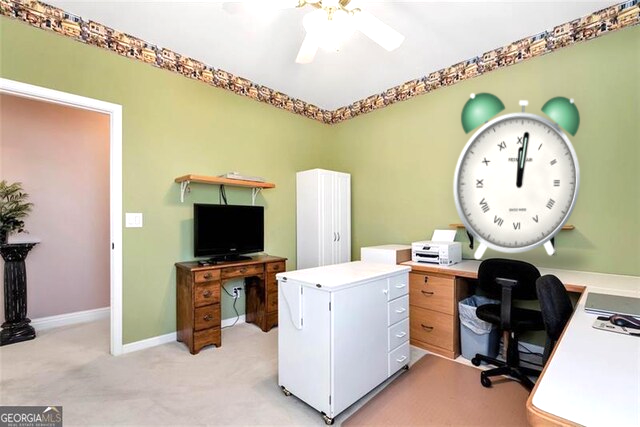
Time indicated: 12:01
